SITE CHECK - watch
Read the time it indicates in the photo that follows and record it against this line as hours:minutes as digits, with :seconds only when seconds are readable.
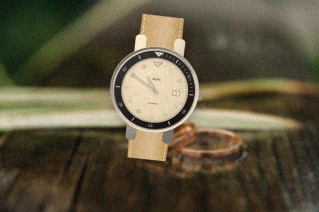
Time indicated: 10:50
